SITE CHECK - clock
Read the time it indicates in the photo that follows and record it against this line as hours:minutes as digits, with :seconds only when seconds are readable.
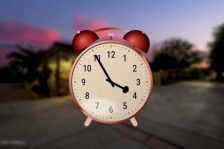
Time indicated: 3:55
